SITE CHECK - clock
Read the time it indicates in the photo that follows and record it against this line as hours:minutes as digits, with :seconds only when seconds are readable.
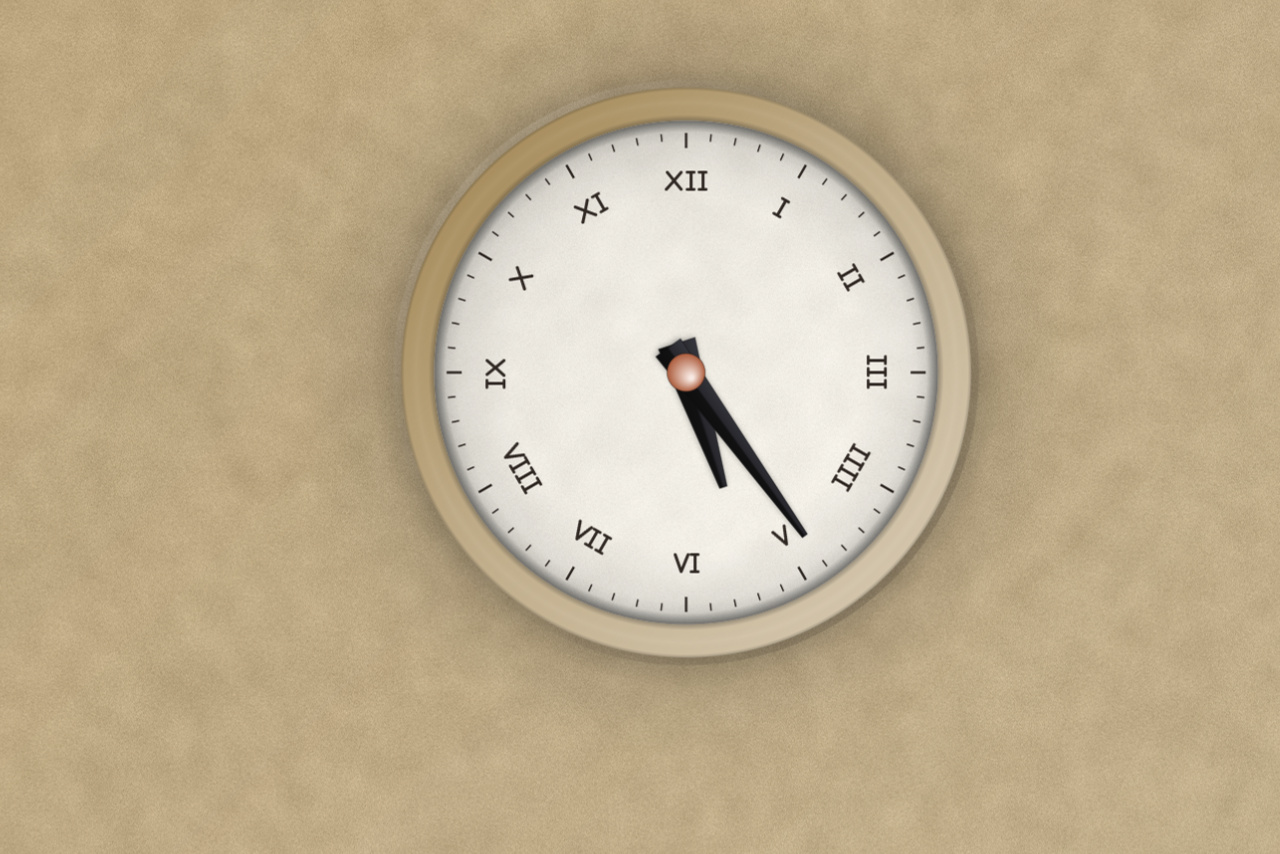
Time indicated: 5:24
